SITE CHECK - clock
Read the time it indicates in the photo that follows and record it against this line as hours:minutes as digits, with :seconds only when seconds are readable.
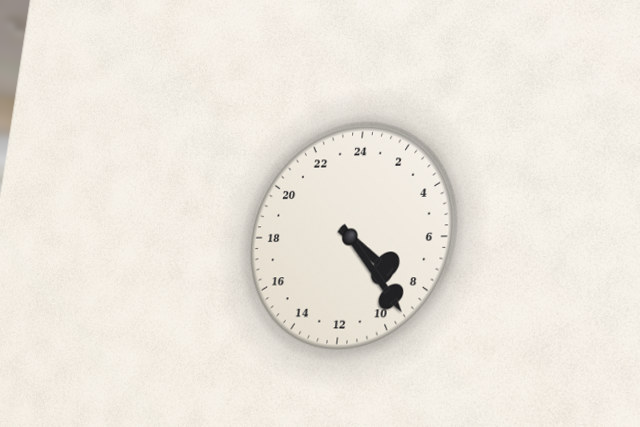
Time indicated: 8:23
